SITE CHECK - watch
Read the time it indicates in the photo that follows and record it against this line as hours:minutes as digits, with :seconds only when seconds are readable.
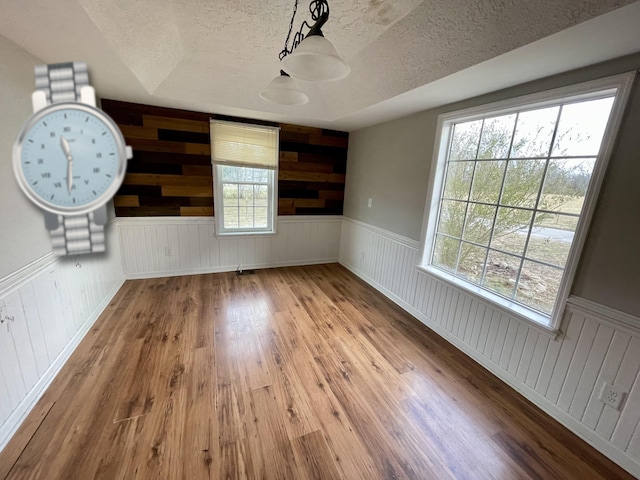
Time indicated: 11:31
